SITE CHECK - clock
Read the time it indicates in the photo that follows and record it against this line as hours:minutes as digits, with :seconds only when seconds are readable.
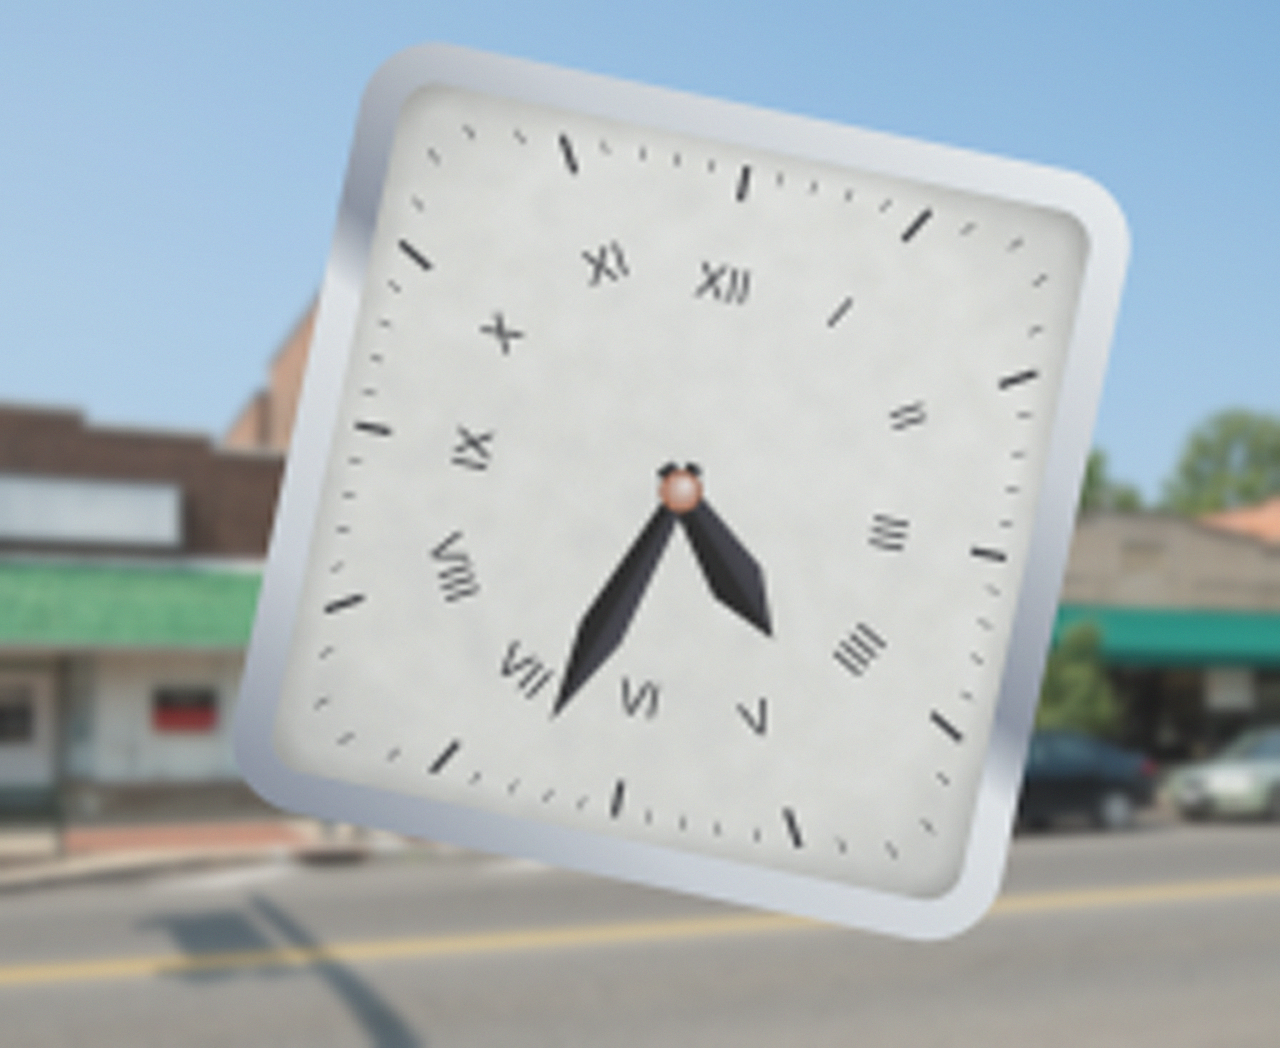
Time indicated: 4:33
